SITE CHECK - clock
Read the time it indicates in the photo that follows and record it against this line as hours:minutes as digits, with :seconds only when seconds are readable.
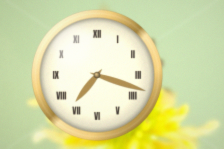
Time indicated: 7:18
